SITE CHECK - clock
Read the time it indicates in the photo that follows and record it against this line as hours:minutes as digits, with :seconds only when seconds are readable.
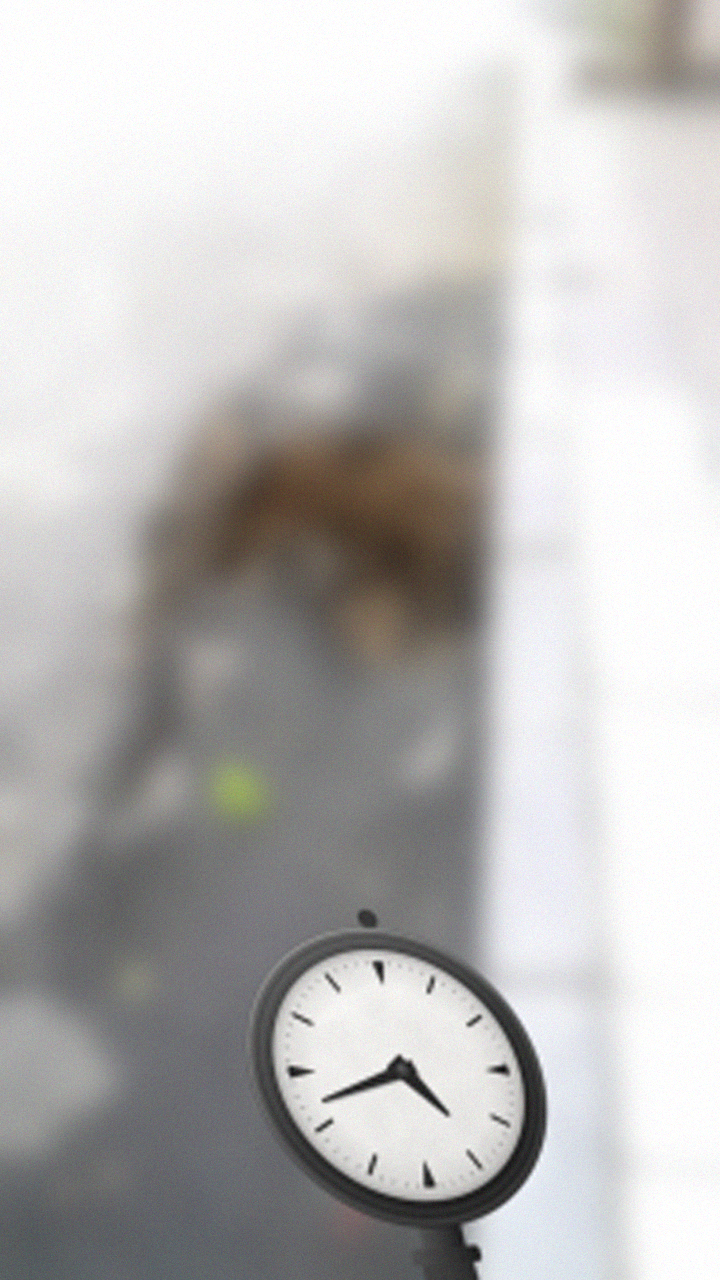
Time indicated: 4:42
